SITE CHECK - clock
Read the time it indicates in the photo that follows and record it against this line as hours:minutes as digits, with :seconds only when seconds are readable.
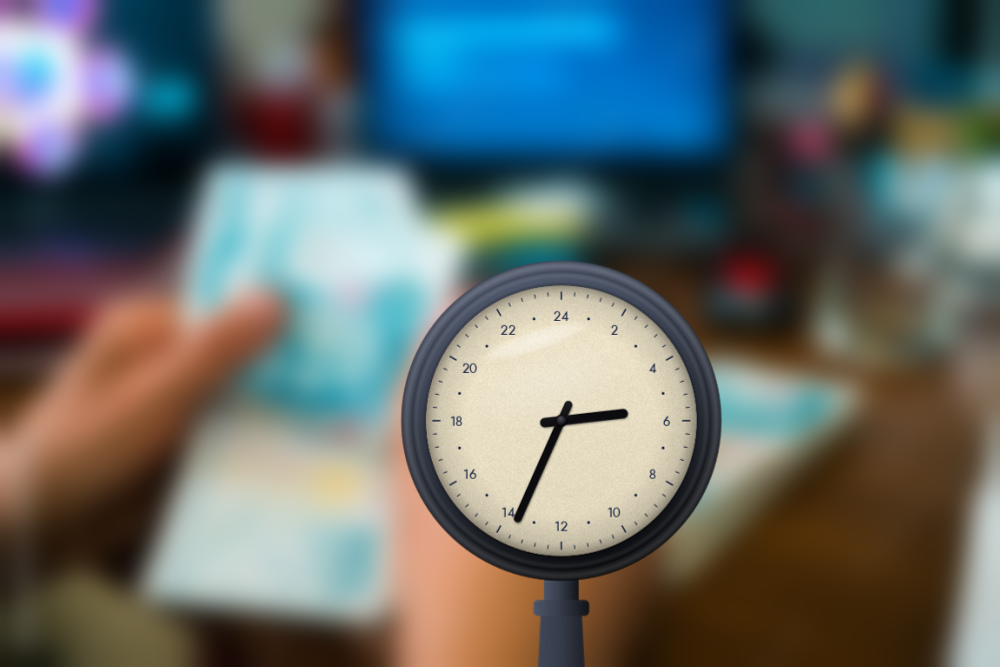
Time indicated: 5:34
